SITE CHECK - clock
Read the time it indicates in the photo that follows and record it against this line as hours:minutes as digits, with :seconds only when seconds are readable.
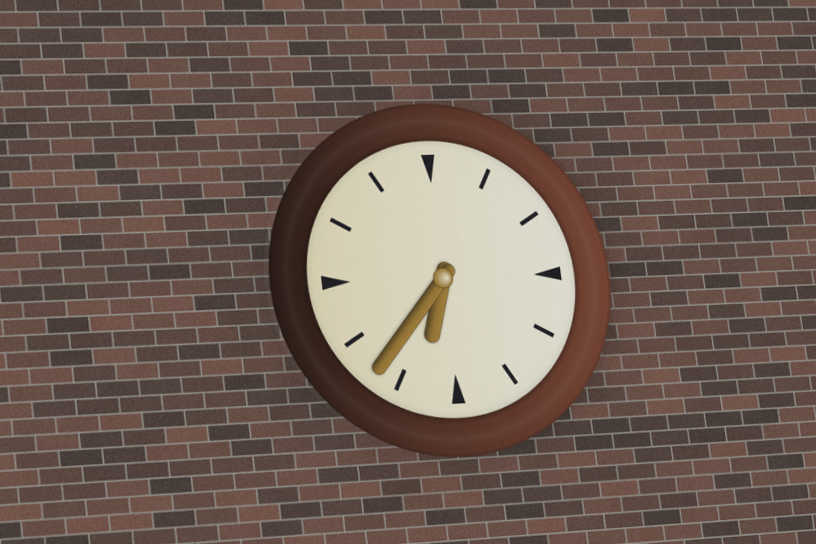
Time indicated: 6:37
